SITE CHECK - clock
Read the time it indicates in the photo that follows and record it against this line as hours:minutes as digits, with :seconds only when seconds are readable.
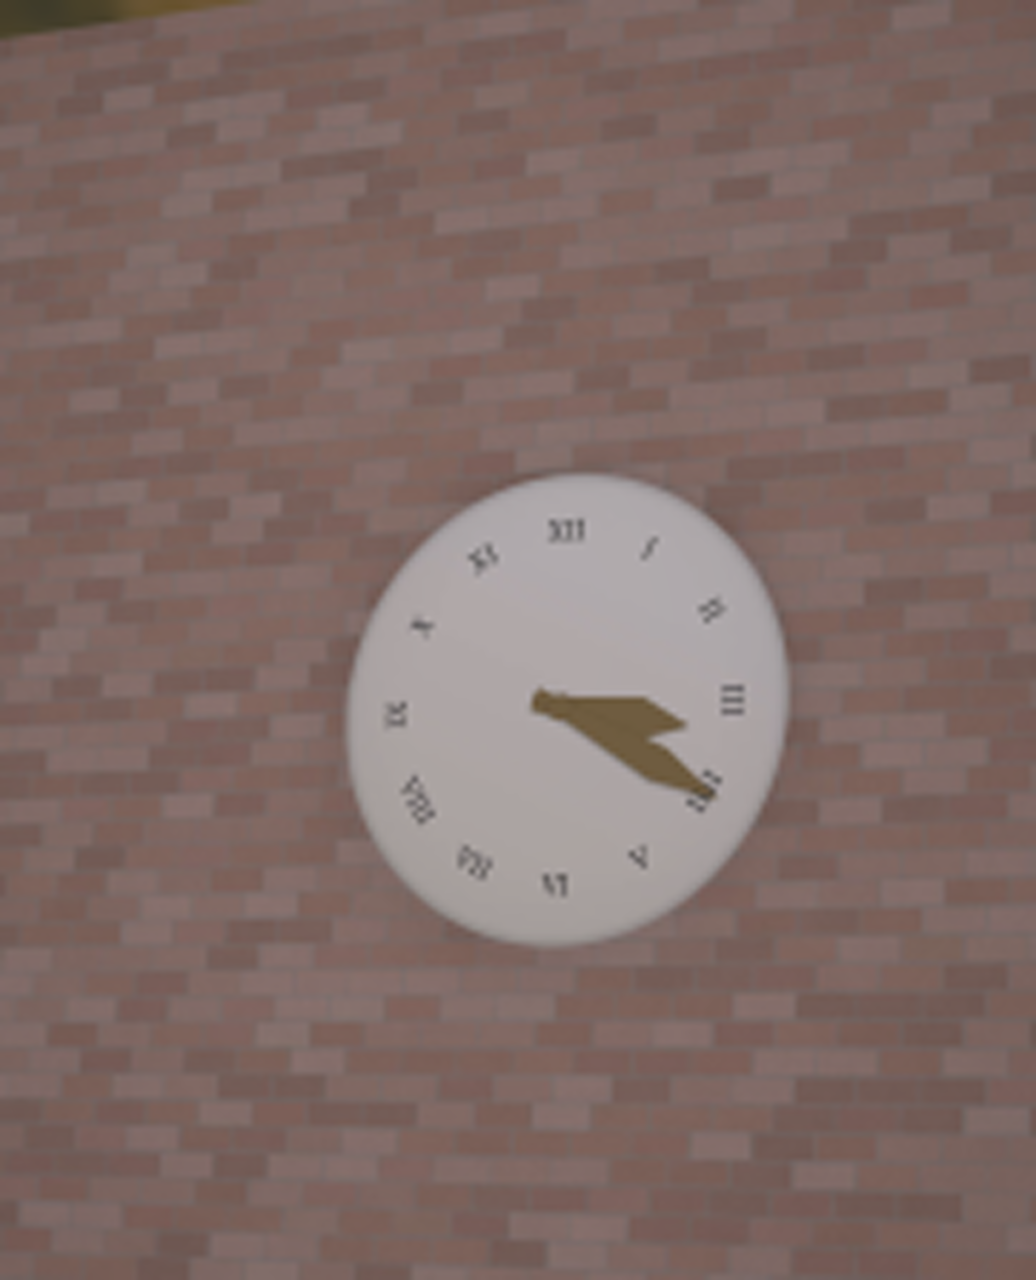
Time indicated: 3:20
